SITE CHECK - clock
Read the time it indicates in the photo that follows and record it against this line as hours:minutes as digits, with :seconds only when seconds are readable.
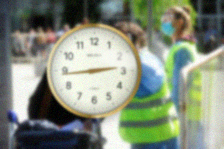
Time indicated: 2:44
